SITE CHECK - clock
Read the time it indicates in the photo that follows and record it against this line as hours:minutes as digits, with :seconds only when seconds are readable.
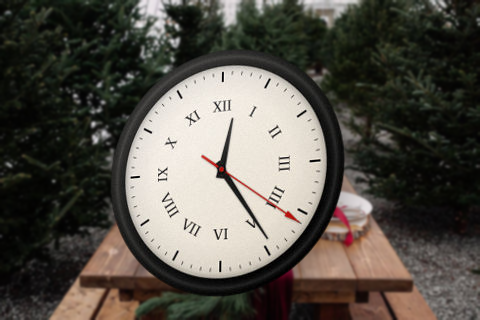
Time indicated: 12:24:21
